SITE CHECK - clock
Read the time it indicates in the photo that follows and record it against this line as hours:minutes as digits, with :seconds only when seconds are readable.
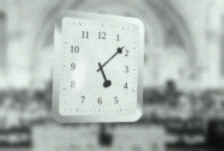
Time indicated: 5:08
